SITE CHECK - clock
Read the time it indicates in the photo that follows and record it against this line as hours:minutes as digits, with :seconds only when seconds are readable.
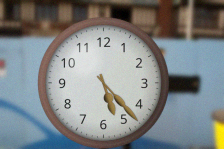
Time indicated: 5:23
